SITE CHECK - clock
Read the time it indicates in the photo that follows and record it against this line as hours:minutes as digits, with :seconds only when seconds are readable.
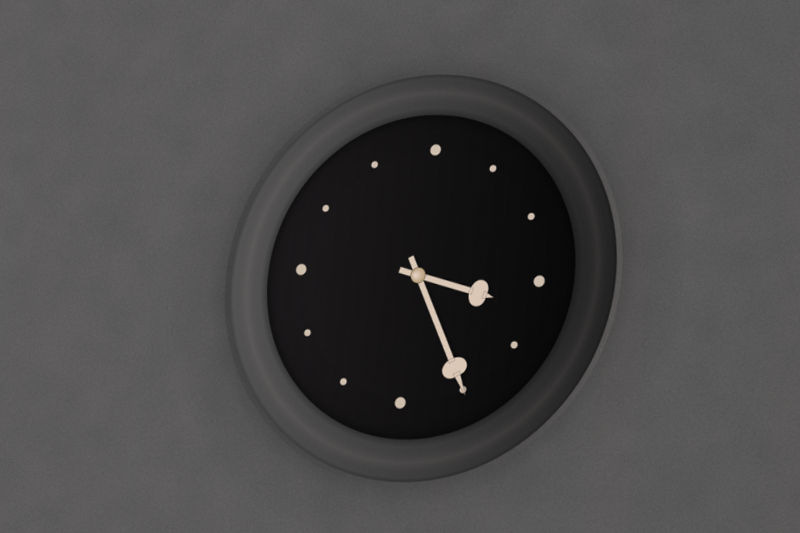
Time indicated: 3:25
